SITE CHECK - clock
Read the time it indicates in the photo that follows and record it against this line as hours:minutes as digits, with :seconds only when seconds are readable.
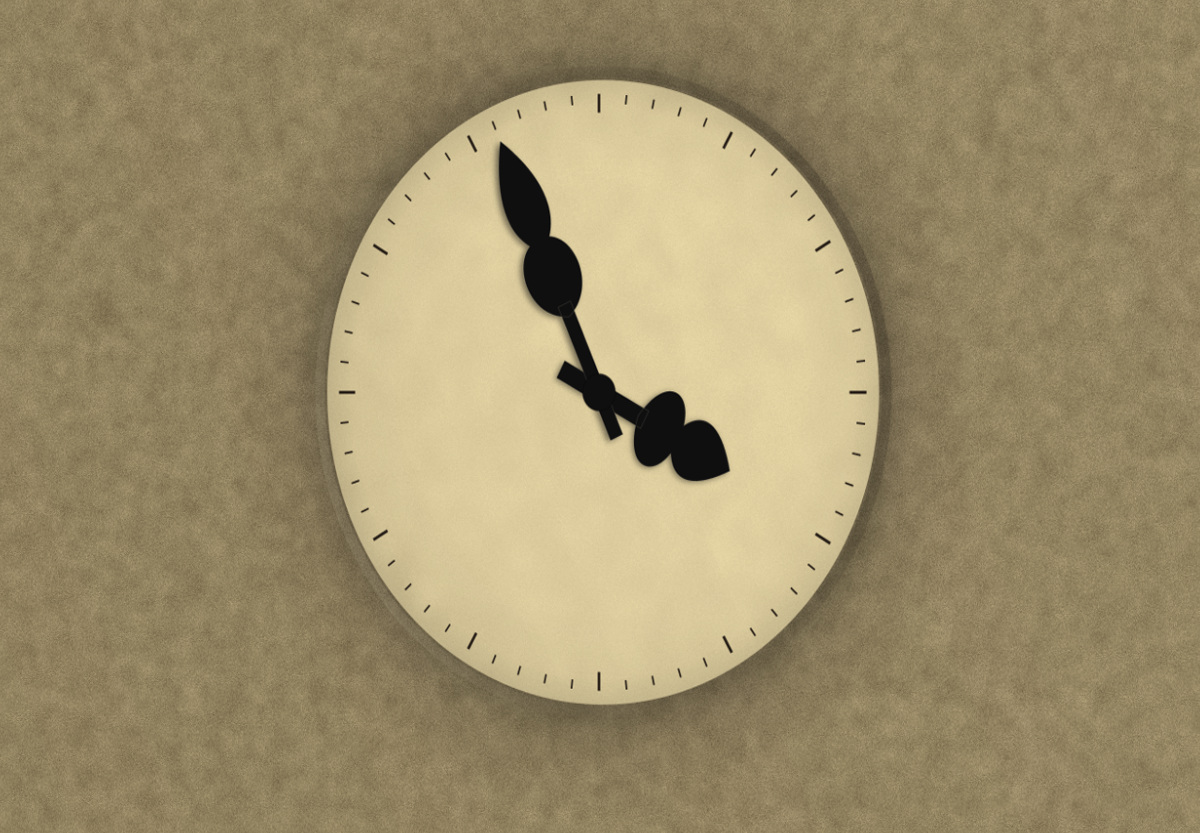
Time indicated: 3:56
